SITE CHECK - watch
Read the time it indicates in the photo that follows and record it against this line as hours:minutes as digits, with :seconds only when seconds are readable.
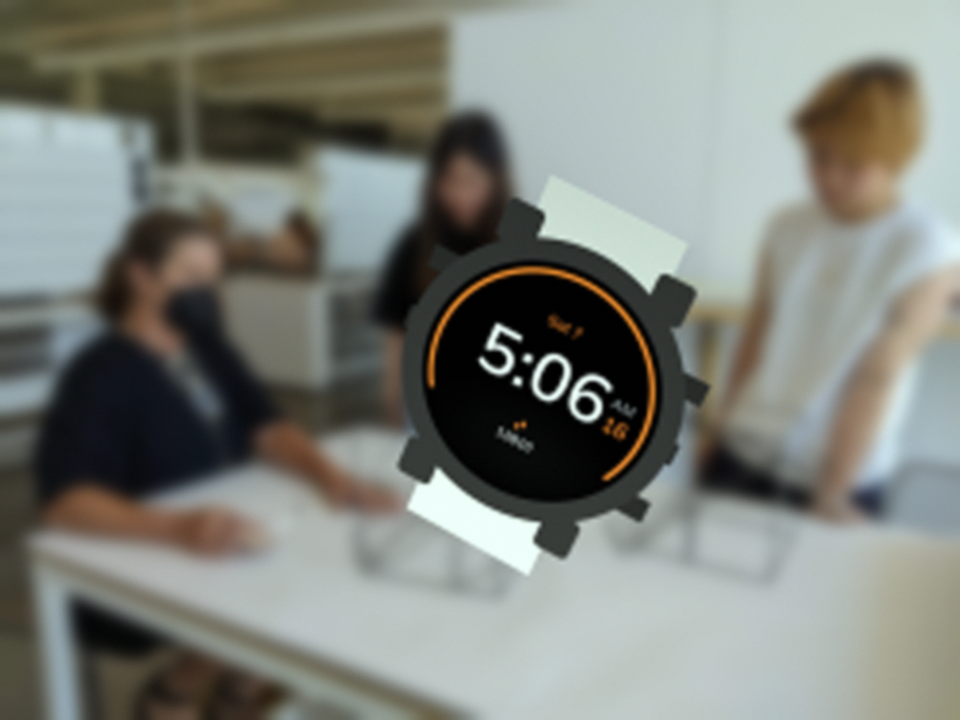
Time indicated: 5:06
